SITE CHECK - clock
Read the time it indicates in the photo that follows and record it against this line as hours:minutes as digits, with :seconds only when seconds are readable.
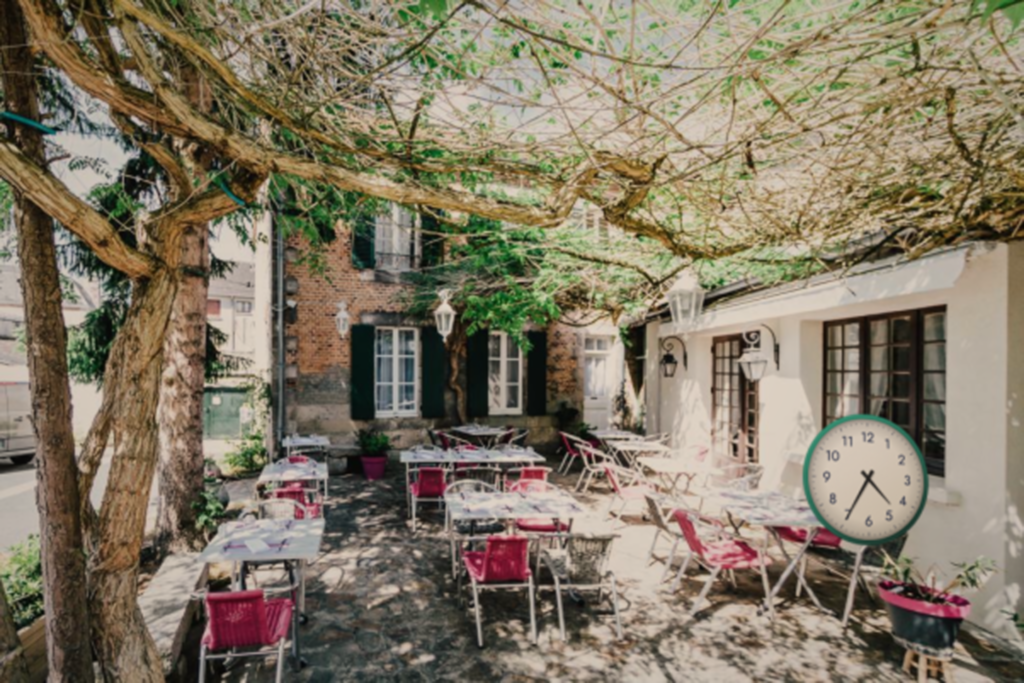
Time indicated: 4:35
